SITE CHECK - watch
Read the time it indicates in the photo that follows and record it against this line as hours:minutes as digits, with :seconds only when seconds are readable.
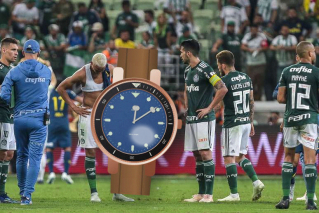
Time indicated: 12:09
